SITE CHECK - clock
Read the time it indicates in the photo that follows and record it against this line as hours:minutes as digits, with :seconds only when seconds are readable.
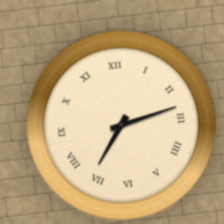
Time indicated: 7:13
